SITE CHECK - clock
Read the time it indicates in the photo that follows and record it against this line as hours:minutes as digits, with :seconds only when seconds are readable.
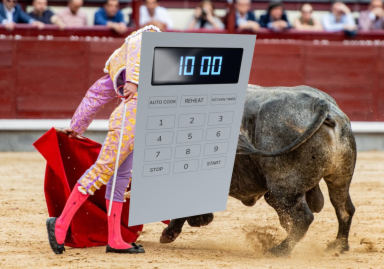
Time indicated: 10:00
